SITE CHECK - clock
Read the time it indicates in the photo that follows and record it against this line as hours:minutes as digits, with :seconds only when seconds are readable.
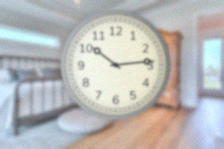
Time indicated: 10:14
